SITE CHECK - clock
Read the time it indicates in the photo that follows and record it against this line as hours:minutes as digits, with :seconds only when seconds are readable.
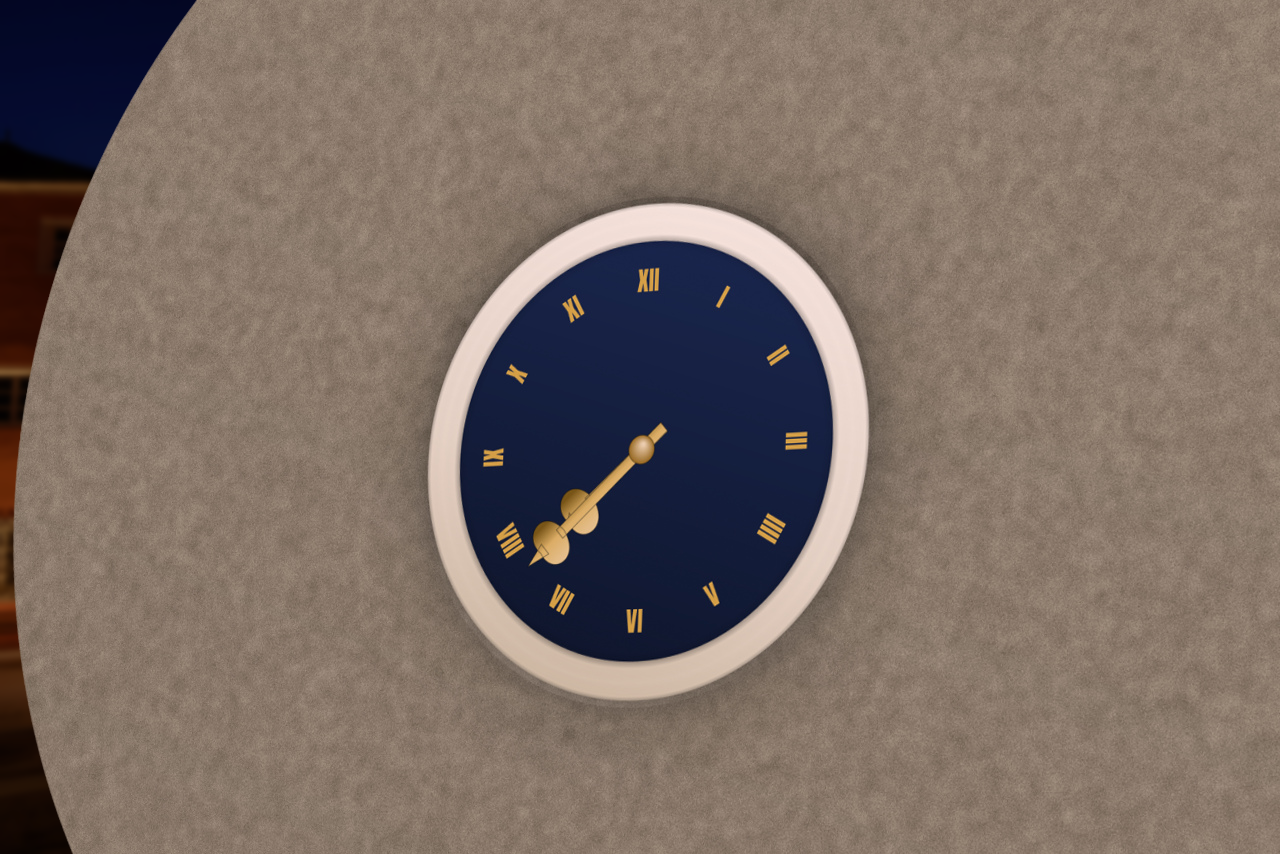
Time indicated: 7:38
